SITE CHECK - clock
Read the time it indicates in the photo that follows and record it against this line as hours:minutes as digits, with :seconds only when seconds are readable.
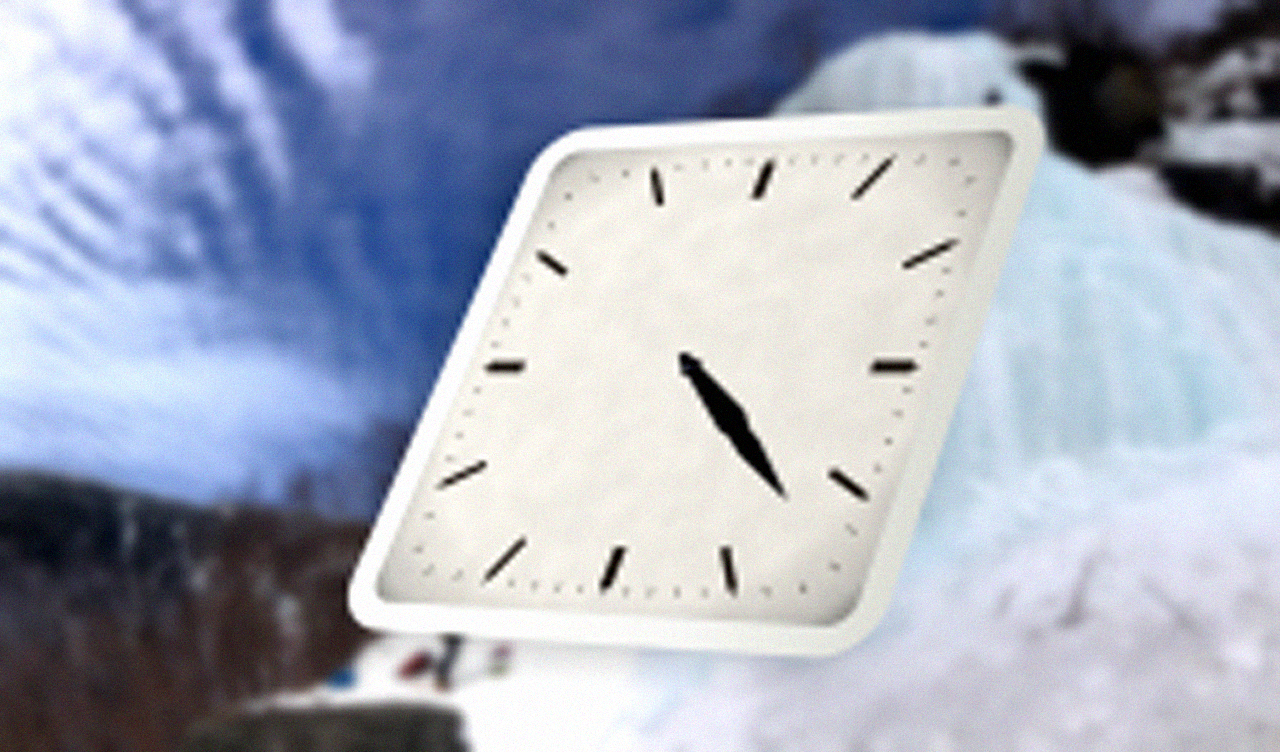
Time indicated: 4:22
